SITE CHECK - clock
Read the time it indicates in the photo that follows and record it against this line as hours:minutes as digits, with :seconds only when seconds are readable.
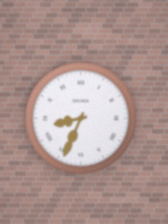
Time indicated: 8:34
